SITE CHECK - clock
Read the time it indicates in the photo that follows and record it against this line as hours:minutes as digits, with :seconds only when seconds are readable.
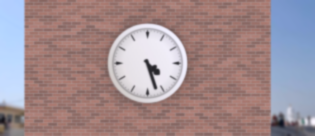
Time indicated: 4:27
